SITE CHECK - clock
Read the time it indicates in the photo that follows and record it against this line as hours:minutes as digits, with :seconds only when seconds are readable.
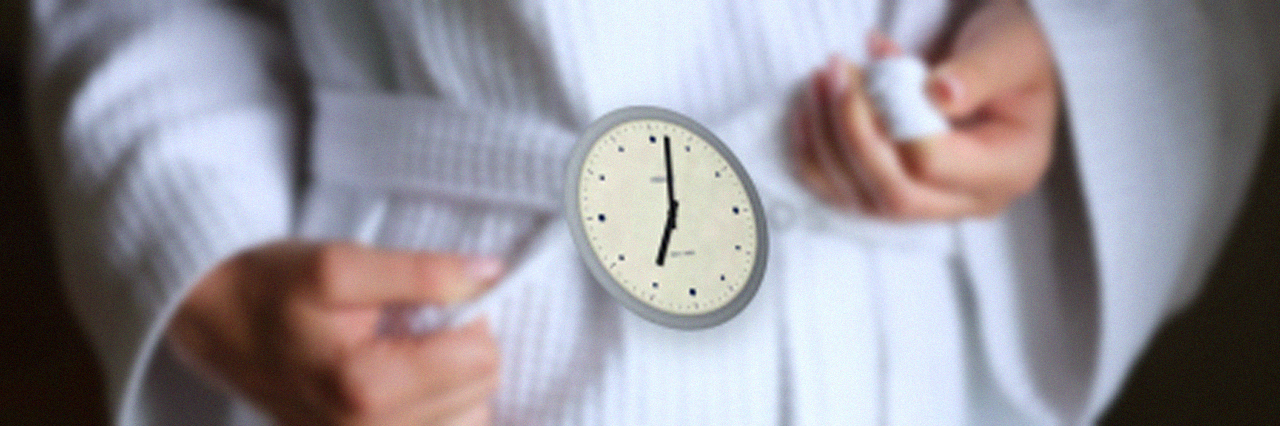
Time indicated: 7:02
